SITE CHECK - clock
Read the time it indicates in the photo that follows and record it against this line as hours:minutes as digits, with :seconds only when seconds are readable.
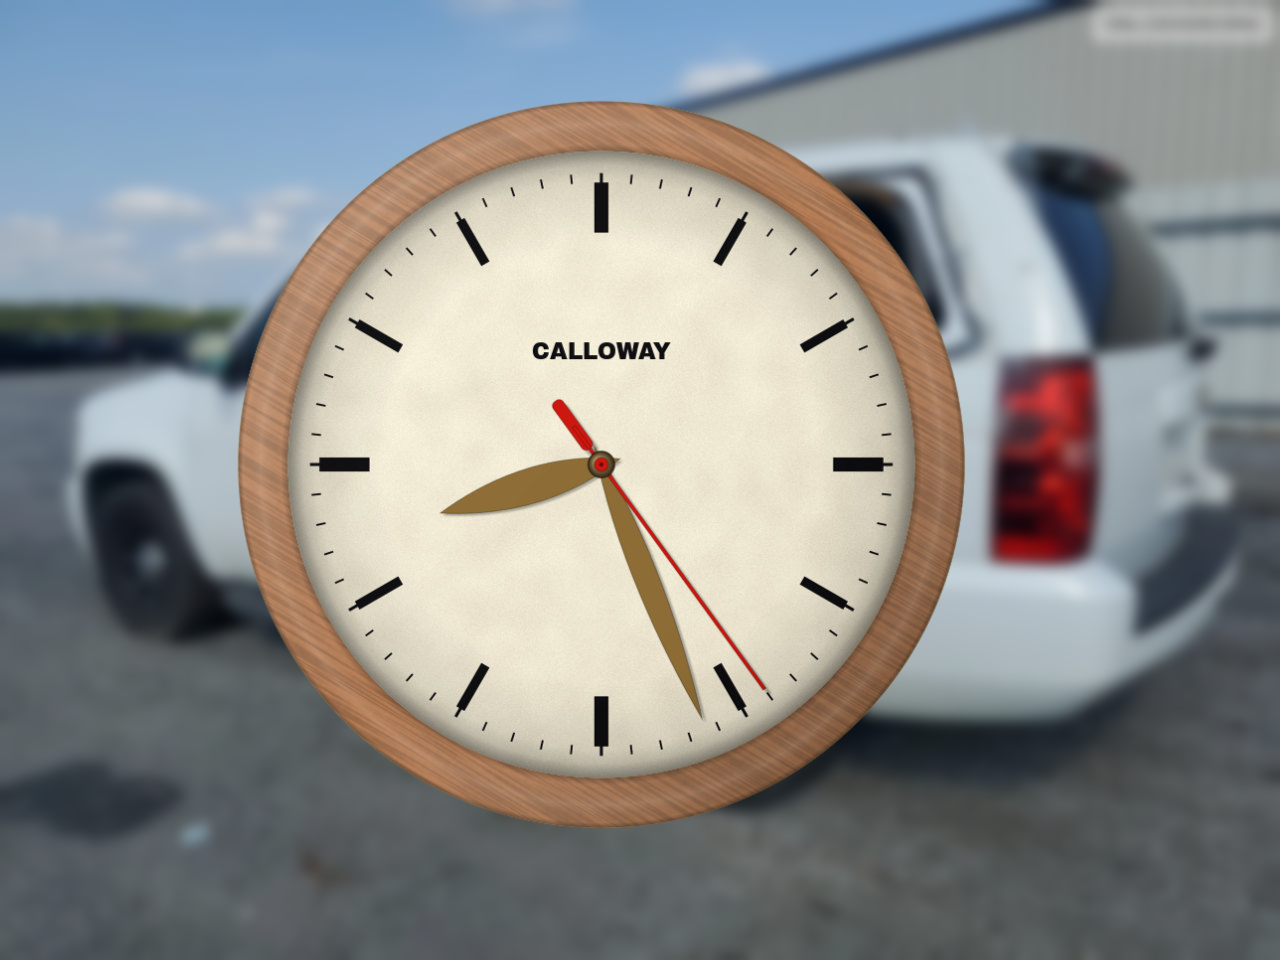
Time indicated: 8:26:24
